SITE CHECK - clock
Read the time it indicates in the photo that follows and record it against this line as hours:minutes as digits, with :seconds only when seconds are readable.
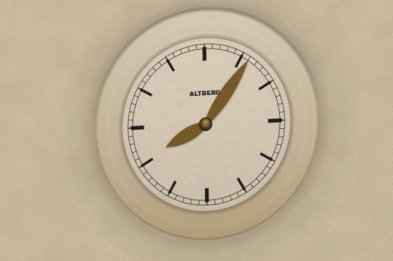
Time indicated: 8:06
